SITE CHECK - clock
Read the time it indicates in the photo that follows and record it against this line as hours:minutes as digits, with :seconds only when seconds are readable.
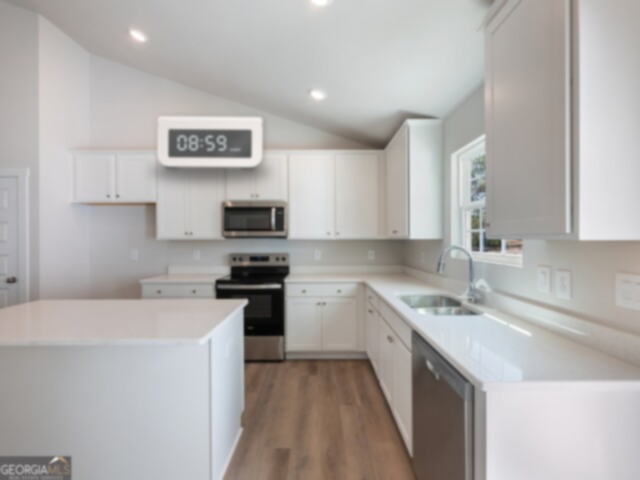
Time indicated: 8:59
